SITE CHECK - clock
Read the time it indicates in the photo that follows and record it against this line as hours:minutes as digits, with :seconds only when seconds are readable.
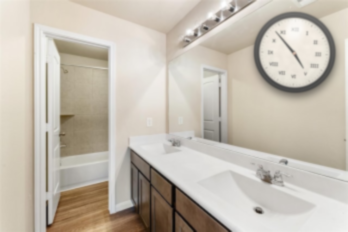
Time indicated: 4:53
